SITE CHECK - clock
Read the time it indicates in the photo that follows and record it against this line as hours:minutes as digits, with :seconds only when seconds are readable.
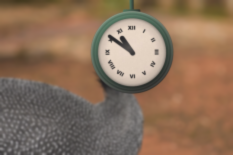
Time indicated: 10:51
